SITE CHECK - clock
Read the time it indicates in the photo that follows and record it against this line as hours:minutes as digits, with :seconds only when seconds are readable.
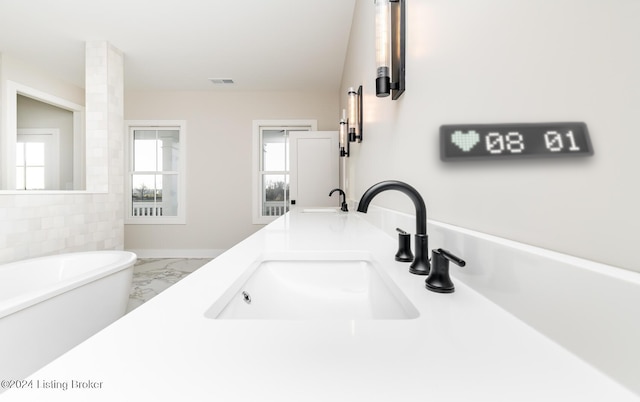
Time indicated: 8:01
